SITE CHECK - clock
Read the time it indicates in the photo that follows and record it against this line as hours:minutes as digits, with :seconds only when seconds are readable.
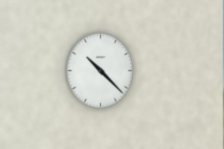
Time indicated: 10:22
